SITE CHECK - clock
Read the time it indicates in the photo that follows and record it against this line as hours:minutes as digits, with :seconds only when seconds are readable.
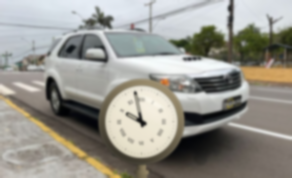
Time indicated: 9:58
